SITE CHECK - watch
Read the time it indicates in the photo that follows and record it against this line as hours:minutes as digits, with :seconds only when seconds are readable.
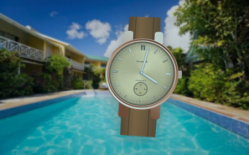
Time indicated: 4:02
